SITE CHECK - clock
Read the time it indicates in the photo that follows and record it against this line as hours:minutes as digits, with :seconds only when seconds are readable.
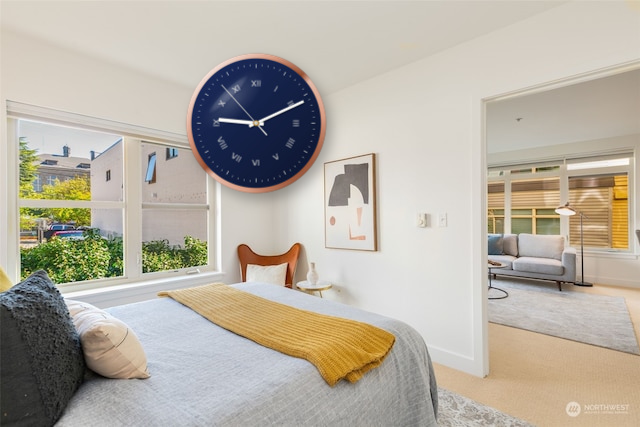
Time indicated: 9:10:53
